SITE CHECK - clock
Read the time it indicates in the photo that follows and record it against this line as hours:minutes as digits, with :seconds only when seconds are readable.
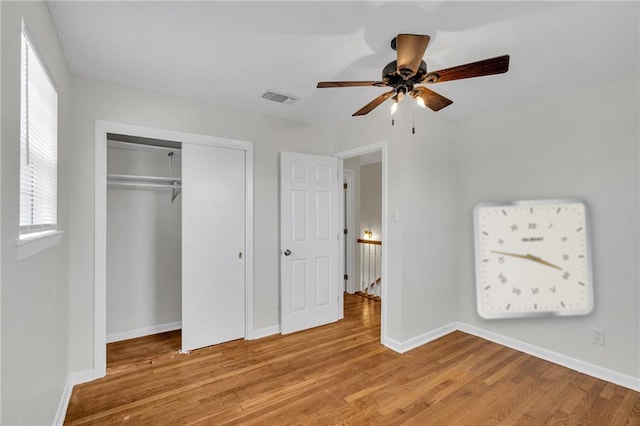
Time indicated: 3:47
